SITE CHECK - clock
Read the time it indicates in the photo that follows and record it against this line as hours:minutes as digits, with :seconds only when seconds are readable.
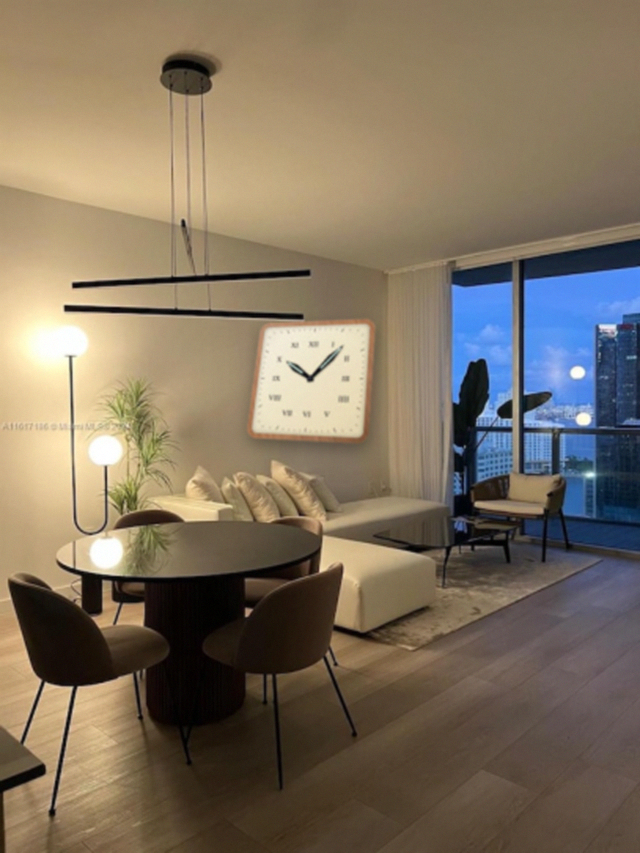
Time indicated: 10:07
